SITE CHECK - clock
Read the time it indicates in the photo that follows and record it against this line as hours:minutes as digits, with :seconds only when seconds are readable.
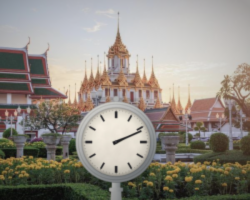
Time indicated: 2:11
